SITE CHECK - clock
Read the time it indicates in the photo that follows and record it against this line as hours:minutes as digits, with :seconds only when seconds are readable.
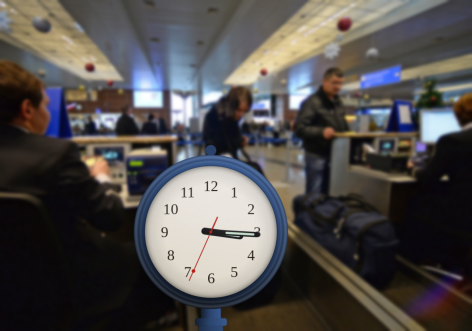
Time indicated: 3:15:34
